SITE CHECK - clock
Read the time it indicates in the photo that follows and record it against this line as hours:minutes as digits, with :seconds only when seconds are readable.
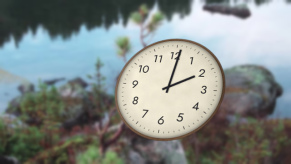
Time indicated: 2:01
